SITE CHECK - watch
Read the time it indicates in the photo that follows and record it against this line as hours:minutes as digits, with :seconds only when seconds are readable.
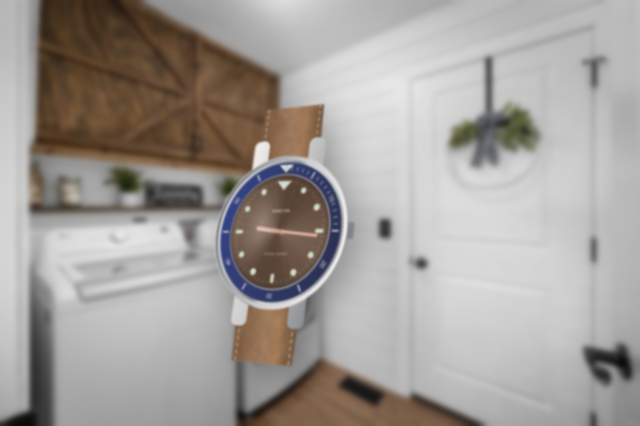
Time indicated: 9:16
